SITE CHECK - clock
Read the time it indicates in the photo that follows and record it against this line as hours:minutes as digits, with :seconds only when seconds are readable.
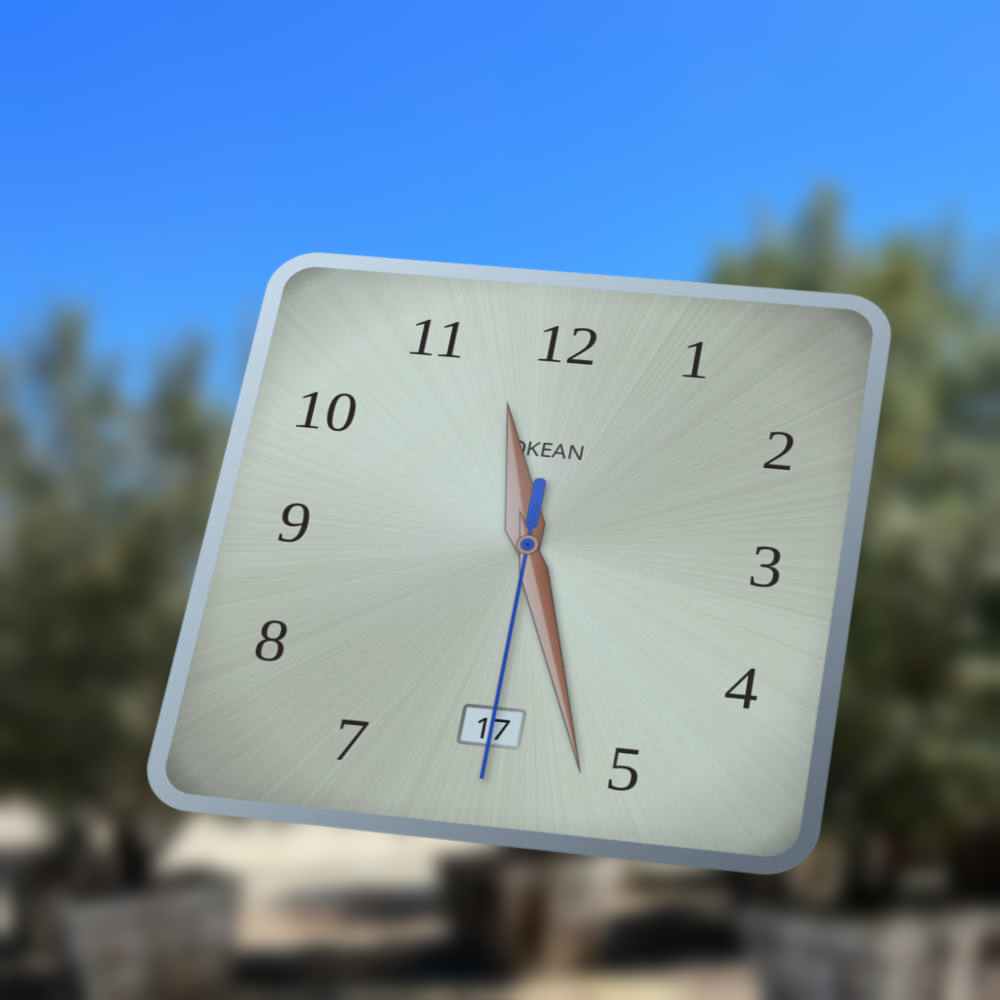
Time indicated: 11:26:30
